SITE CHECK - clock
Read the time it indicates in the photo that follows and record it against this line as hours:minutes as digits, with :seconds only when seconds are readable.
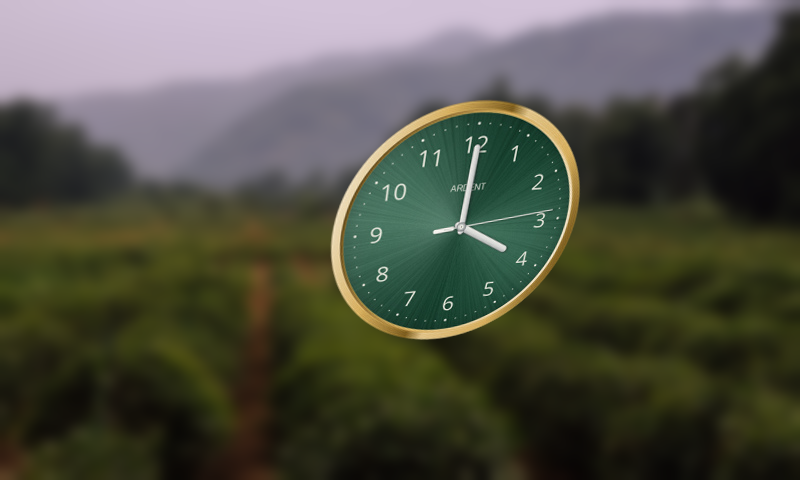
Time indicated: 4:00:14
